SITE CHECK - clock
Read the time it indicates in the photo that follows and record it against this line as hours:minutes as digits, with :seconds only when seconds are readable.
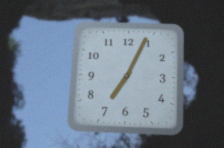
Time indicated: 7:04
